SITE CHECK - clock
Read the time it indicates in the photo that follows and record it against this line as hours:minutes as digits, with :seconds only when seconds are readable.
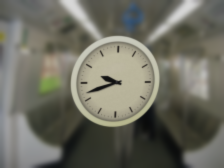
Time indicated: 9:42
